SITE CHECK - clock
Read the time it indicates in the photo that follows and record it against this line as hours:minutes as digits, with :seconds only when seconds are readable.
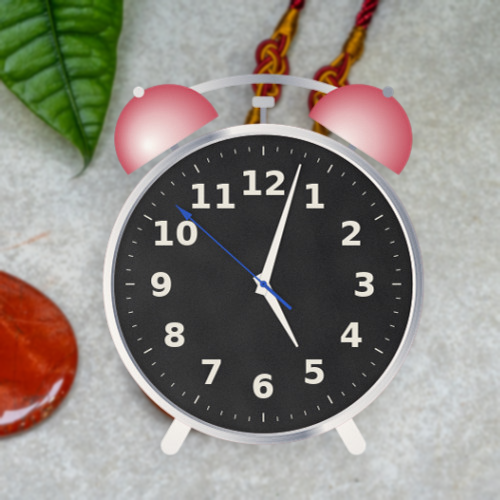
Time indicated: 5:02:52
